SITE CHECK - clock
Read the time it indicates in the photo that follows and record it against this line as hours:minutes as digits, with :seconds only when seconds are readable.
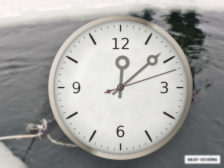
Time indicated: 12:08:12
